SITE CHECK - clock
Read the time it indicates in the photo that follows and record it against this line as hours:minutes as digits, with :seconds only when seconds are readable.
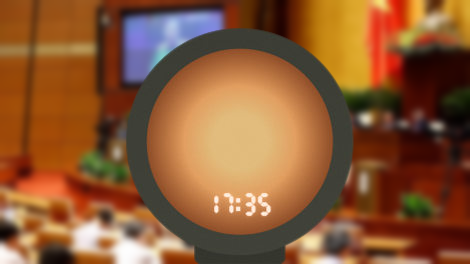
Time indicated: 17:35
